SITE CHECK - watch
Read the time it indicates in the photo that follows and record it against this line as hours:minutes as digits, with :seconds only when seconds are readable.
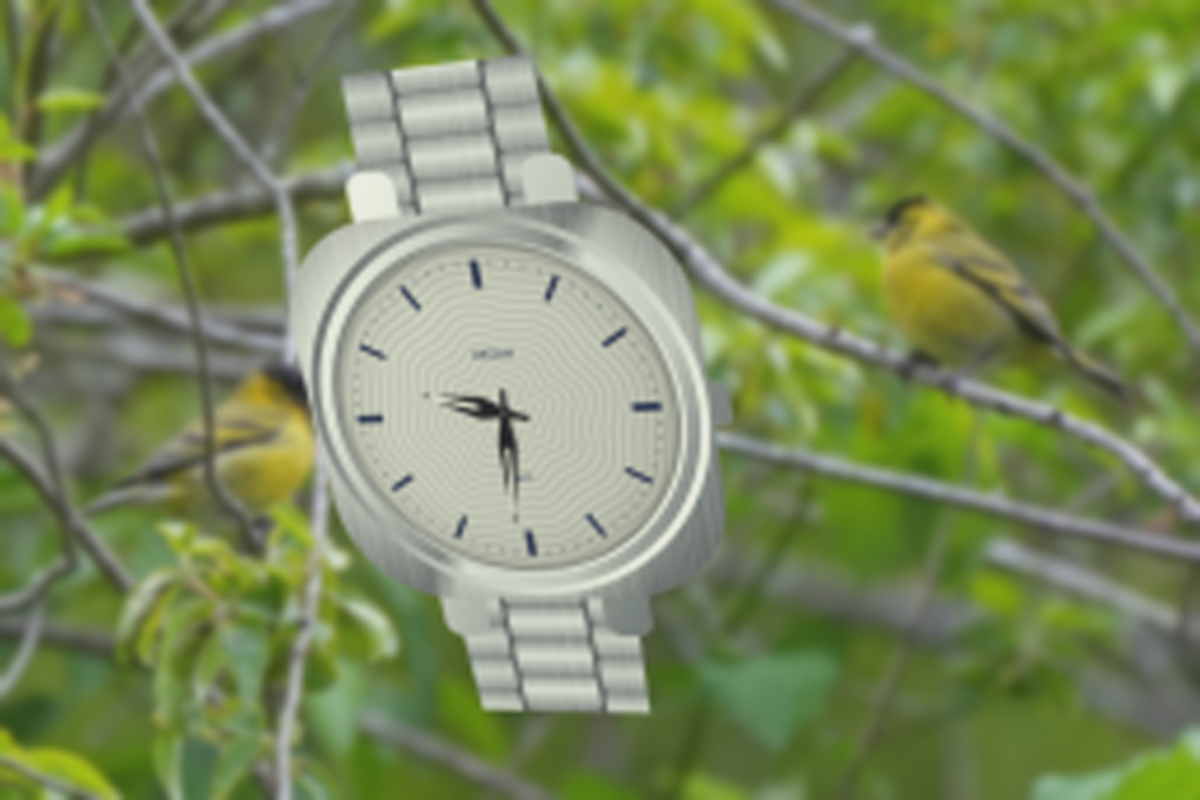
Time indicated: 9:31
